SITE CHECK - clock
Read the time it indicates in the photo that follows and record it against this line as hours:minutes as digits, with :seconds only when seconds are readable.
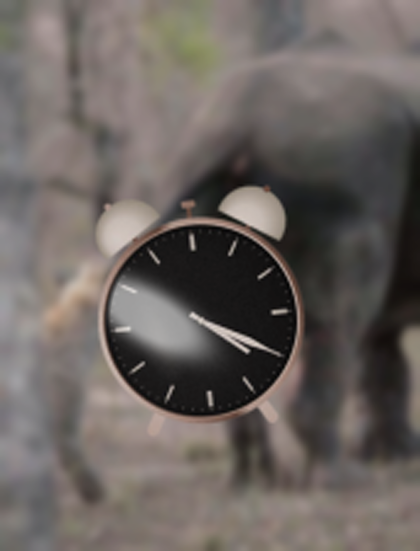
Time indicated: 4:20
